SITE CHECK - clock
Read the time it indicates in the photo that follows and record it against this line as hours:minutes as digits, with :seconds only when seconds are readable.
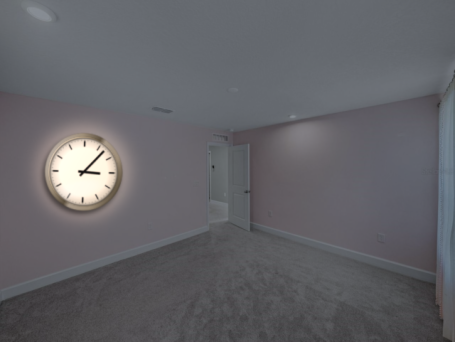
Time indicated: 3:07
